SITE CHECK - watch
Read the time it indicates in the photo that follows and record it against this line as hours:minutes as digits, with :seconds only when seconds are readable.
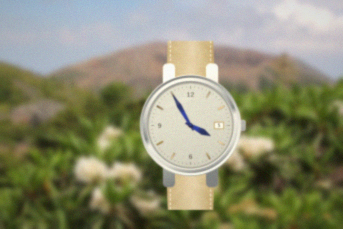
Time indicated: 3:55
